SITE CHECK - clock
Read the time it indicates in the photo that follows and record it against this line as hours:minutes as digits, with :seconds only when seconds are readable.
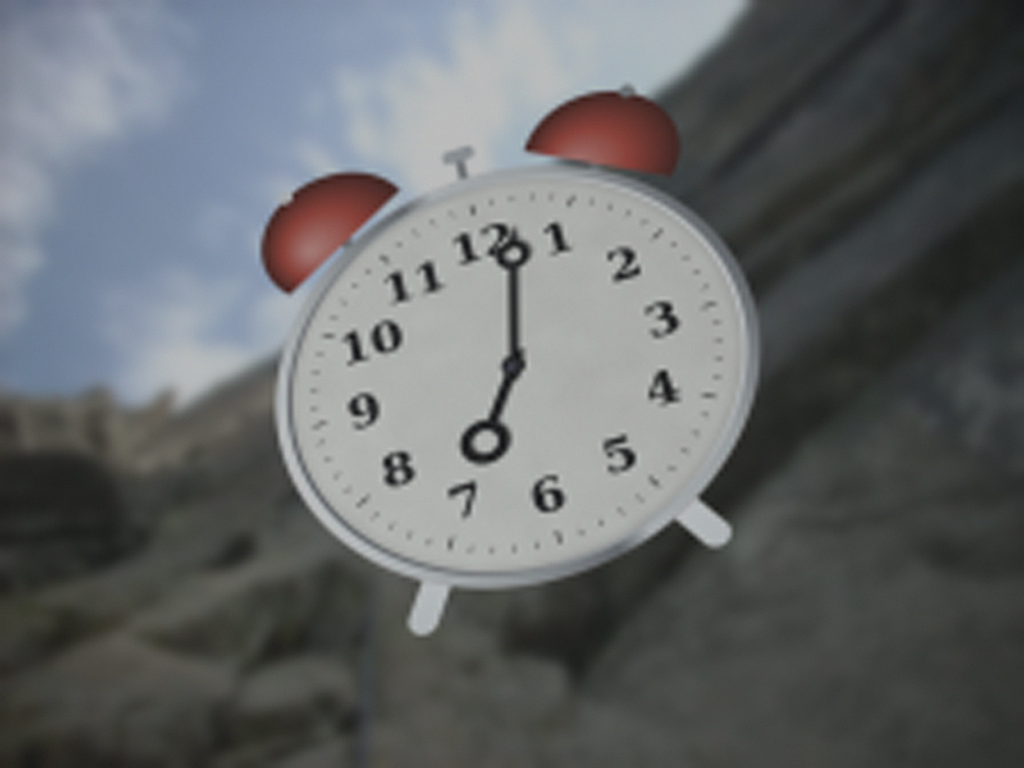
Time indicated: 7:02
